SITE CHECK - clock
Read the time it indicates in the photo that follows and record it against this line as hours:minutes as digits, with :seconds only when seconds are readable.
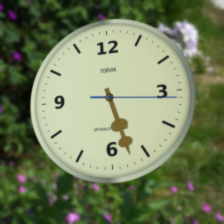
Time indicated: 5:27:16
